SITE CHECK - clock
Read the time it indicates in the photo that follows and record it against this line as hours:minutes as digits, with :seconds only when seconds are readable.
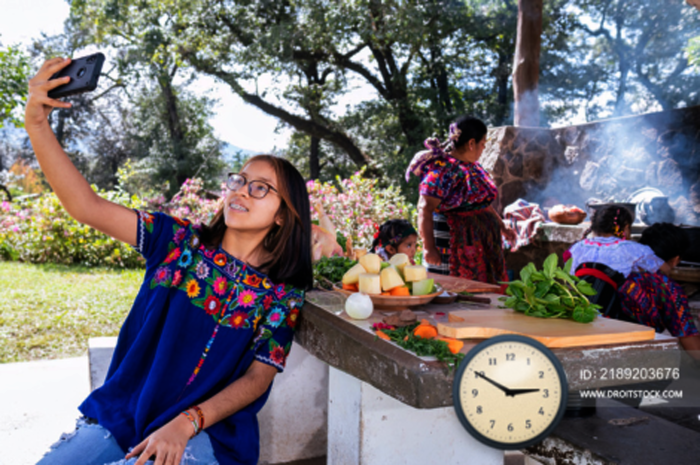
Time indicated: 2:50
